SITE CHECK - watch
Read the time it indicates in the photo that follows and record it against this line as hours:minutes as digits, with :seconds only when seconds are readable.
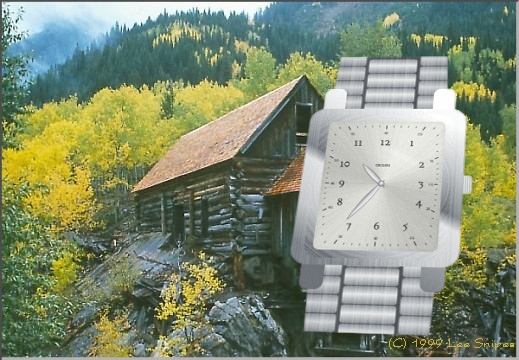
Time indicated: 10:36
